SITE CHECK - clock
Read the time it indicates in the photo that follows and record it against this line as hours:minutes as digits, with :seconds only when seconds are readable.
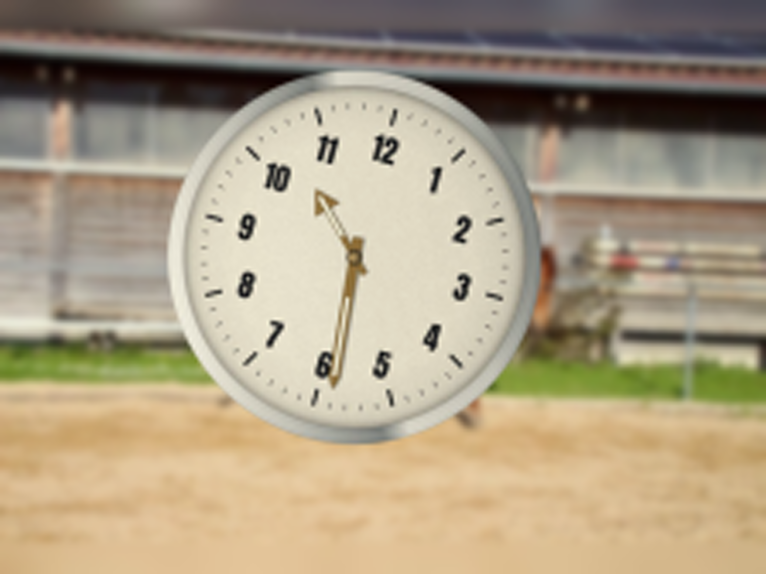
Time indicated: 10:29
